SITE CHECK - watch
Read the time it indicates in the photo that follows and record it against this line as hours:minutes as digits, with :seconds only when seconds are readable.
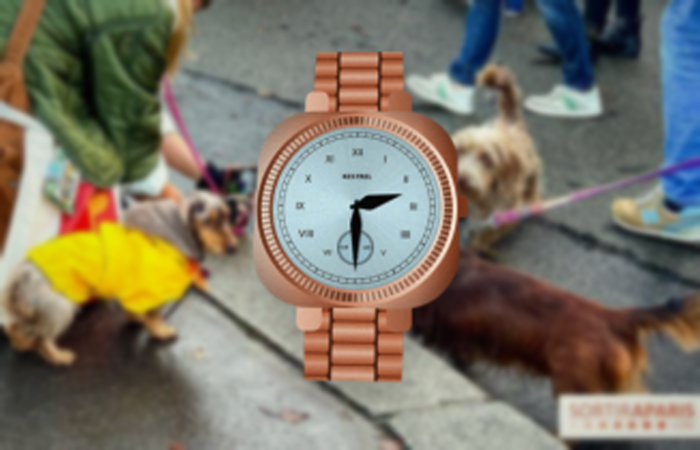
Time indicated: 2:30
